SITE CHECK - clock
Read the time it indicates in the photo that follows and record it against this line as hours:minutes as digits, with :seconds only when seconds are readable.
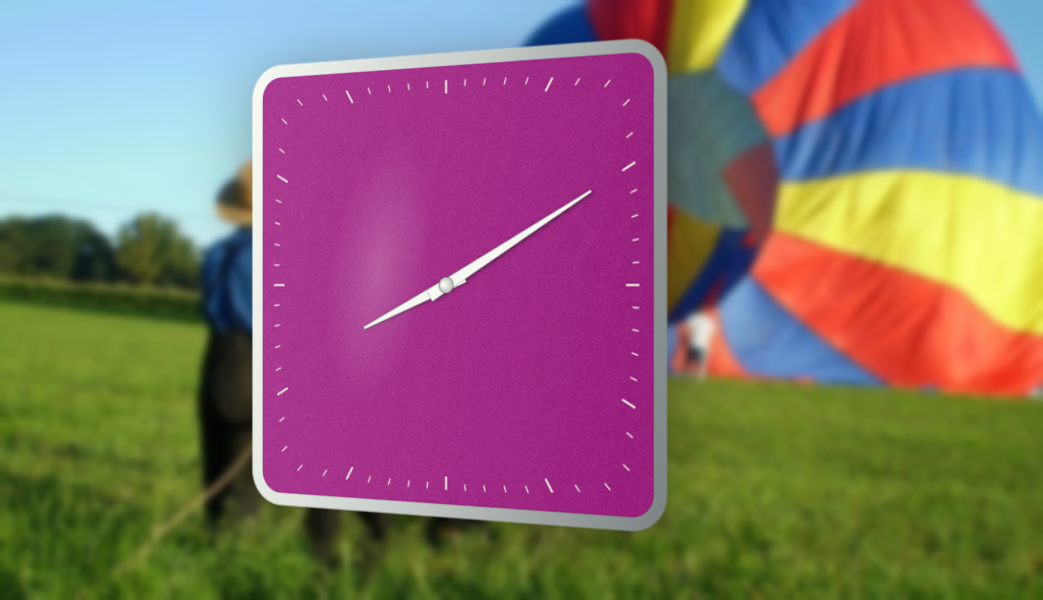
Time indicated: 8:10
